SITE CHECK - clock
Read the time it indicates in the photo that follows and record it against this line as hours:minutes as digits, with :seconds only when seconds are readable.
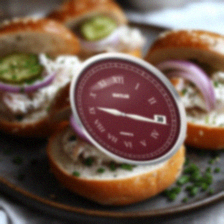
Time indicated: 9:16
